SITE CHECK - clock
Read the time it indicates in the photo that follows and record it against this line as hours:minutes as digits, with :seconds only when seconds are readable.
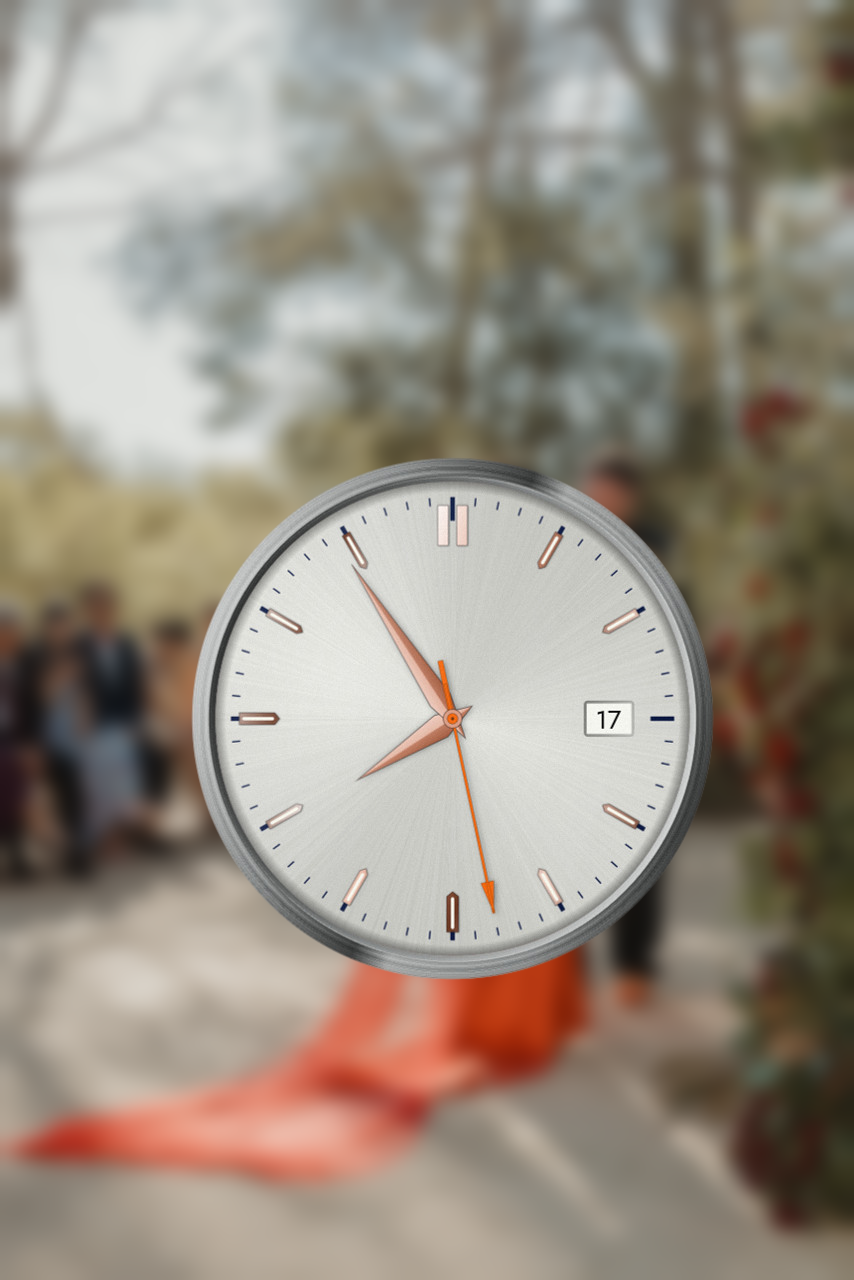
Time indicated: 7:54:28
